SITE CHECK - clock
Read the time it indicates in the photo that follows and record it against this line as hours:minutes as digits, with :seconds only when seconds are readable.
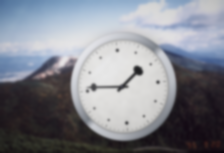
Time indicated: 1:46
